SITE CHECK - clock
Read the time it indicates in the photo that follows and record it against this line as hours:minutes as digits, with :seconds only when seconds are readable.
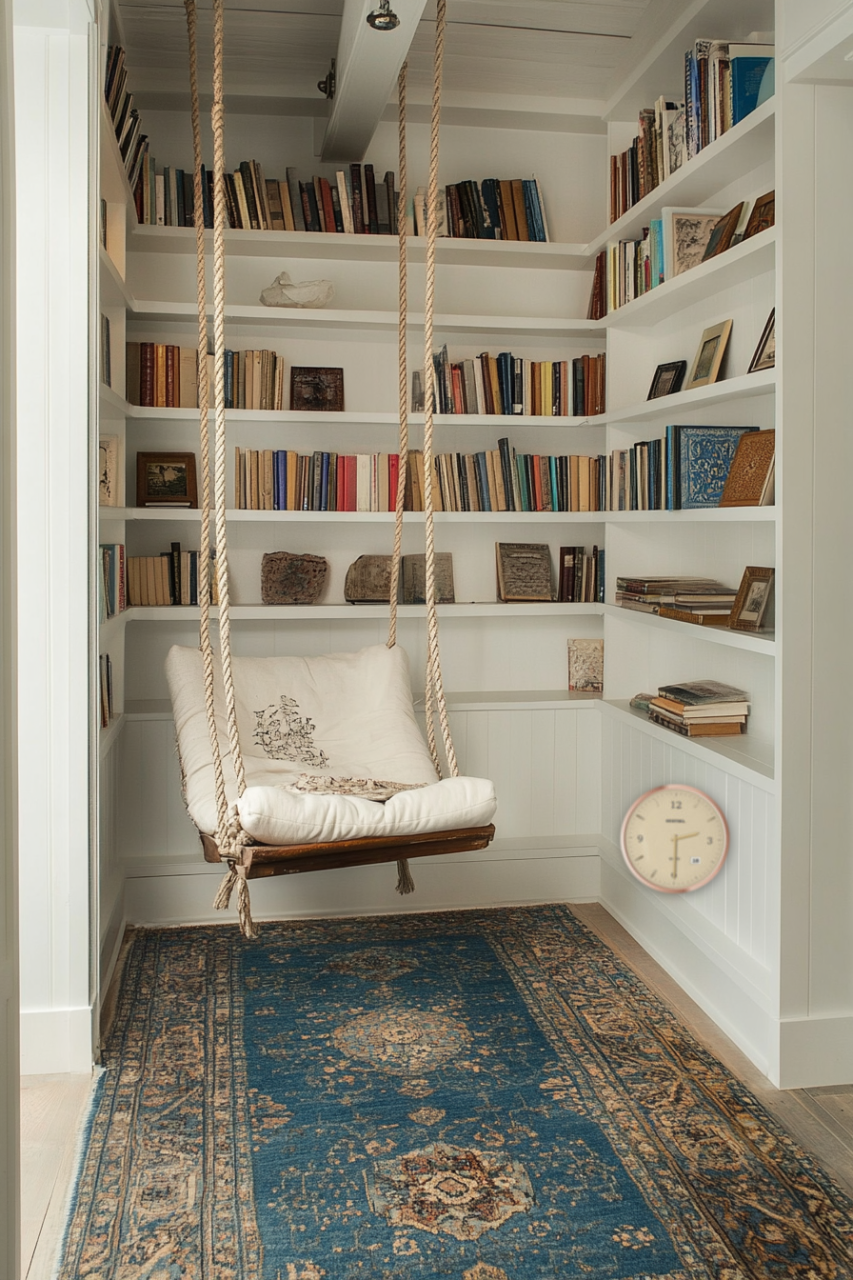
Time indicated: 2:30
